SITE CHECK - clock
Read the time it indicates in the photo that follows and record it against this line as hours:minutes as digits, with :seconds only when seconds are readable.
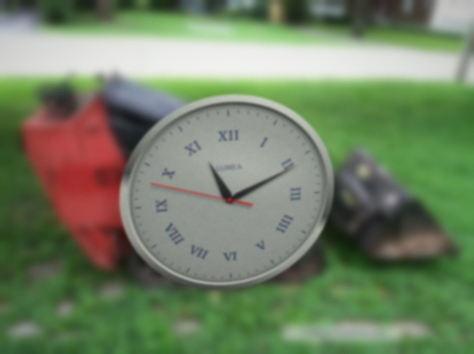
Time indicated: 11:10:48
